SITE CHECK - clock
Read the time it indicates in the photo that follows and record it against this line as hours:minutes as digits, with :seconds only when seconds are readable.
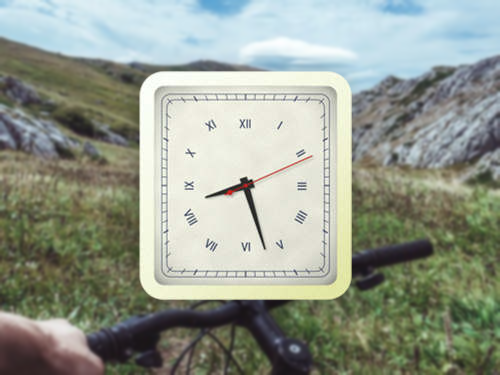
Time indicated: 8:27:11
